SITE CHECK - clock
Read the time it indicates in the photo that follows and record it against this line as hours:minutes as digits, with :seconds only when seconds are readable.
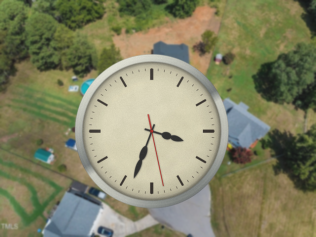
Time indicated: 3:33:28
